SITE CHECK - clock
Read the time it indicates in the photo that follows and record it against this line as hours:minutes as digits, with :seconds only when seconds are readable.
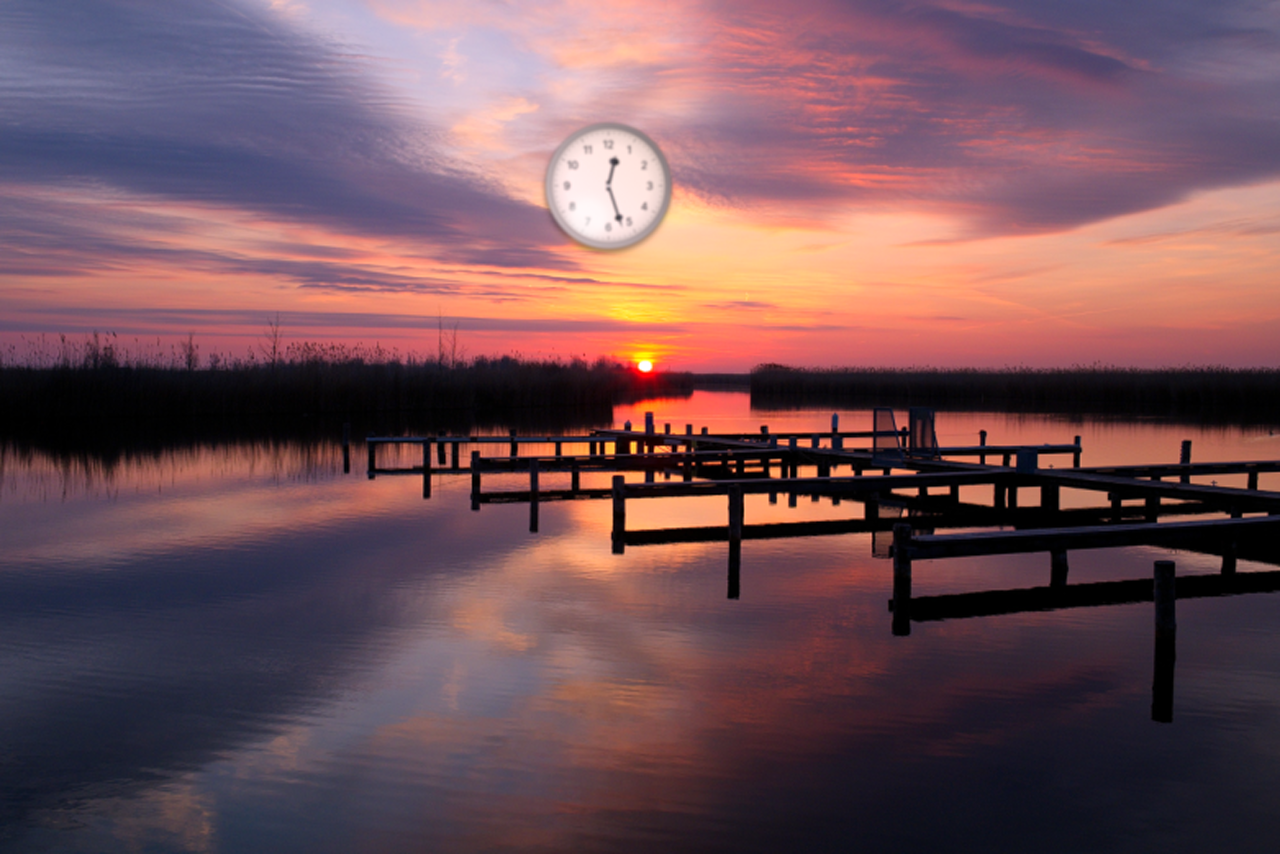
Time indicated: 12:27
